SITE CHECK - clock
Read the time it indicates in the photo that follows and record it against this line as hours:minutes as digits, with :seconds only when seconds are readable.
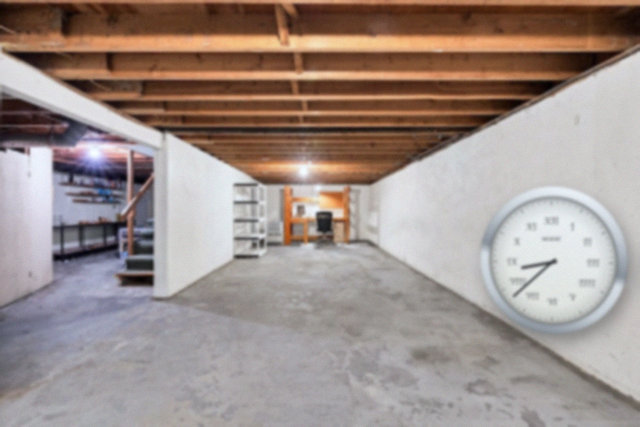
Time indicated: 8:38
